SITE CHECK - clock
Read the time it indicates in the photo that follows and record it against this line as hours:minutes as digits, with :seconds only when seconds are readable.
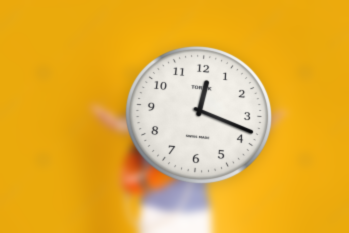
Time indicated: 12:18
